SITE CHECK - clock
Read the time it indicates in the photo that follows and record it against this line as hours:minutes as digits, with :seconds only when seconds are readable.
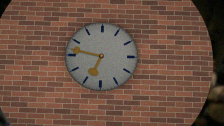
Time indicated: 6:47
